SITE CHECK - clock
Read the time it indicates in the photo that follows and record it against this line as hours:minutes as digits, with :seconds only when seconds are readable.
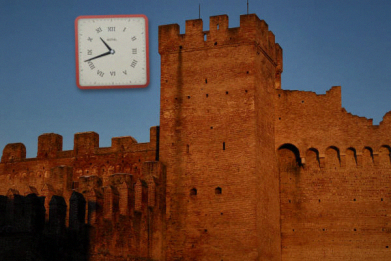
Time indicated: 10:42
